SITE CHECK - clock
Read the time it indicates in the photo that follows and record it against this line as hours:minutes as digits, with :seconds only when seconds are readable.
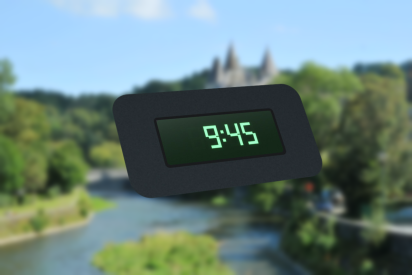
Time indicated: 9:45
